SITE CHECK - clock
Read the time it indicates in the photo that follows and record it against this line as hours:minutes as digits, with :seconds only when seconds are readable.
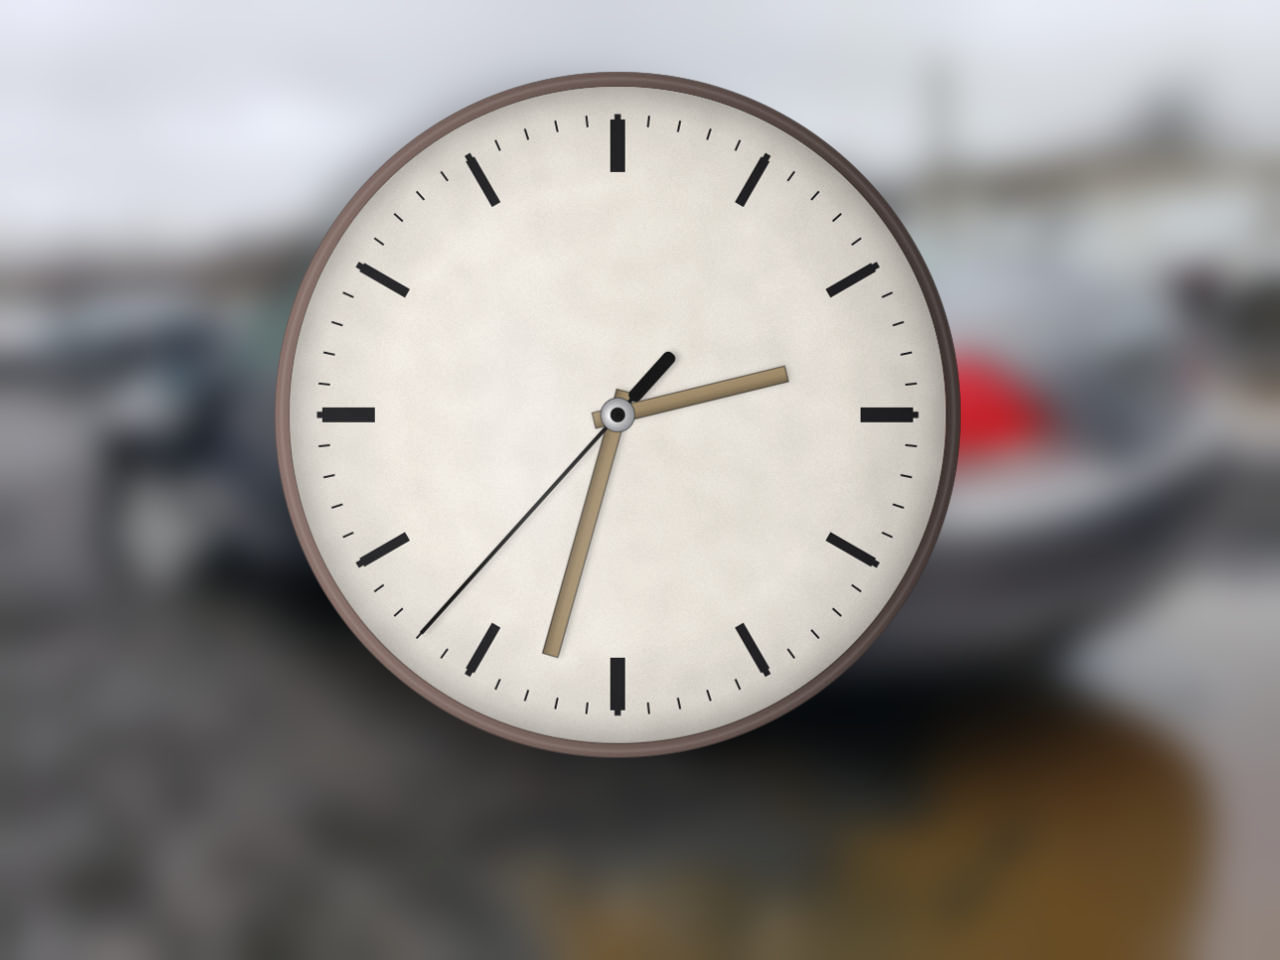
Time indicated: 2:32:37
